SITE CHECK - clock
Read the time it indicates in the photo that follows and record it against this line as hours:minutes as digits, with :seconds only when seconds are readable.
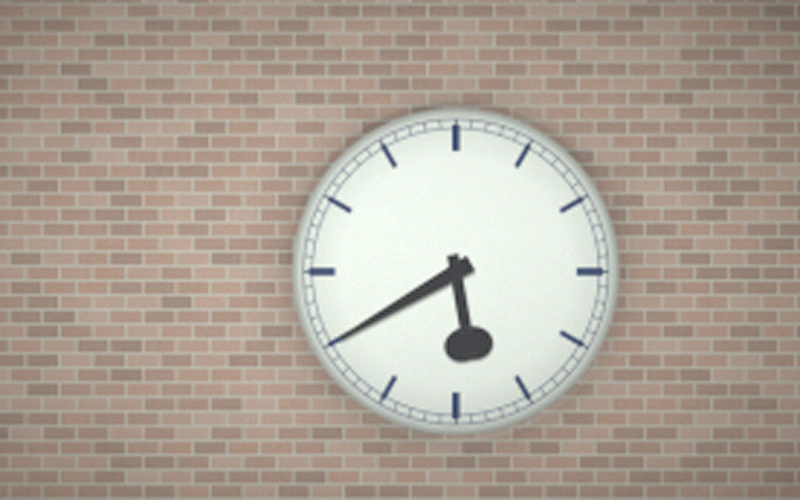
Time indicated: 5:40
